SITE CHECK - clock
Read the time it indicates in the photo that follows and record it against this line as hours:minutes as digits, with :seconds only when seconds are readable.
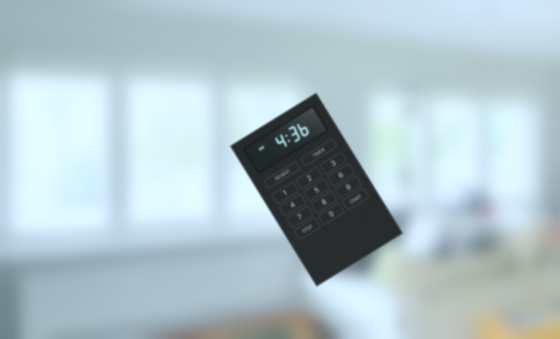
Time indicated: 4:36
